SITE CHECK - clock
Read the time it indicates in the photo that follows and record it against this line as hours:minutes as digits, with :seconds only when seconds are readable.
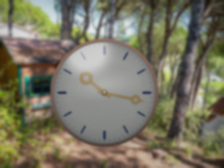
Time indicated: 10:17
